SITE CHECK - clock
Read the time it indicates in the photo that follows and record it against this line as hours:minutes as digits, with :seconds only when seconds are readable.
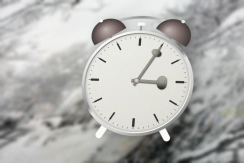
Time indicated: 3:05
